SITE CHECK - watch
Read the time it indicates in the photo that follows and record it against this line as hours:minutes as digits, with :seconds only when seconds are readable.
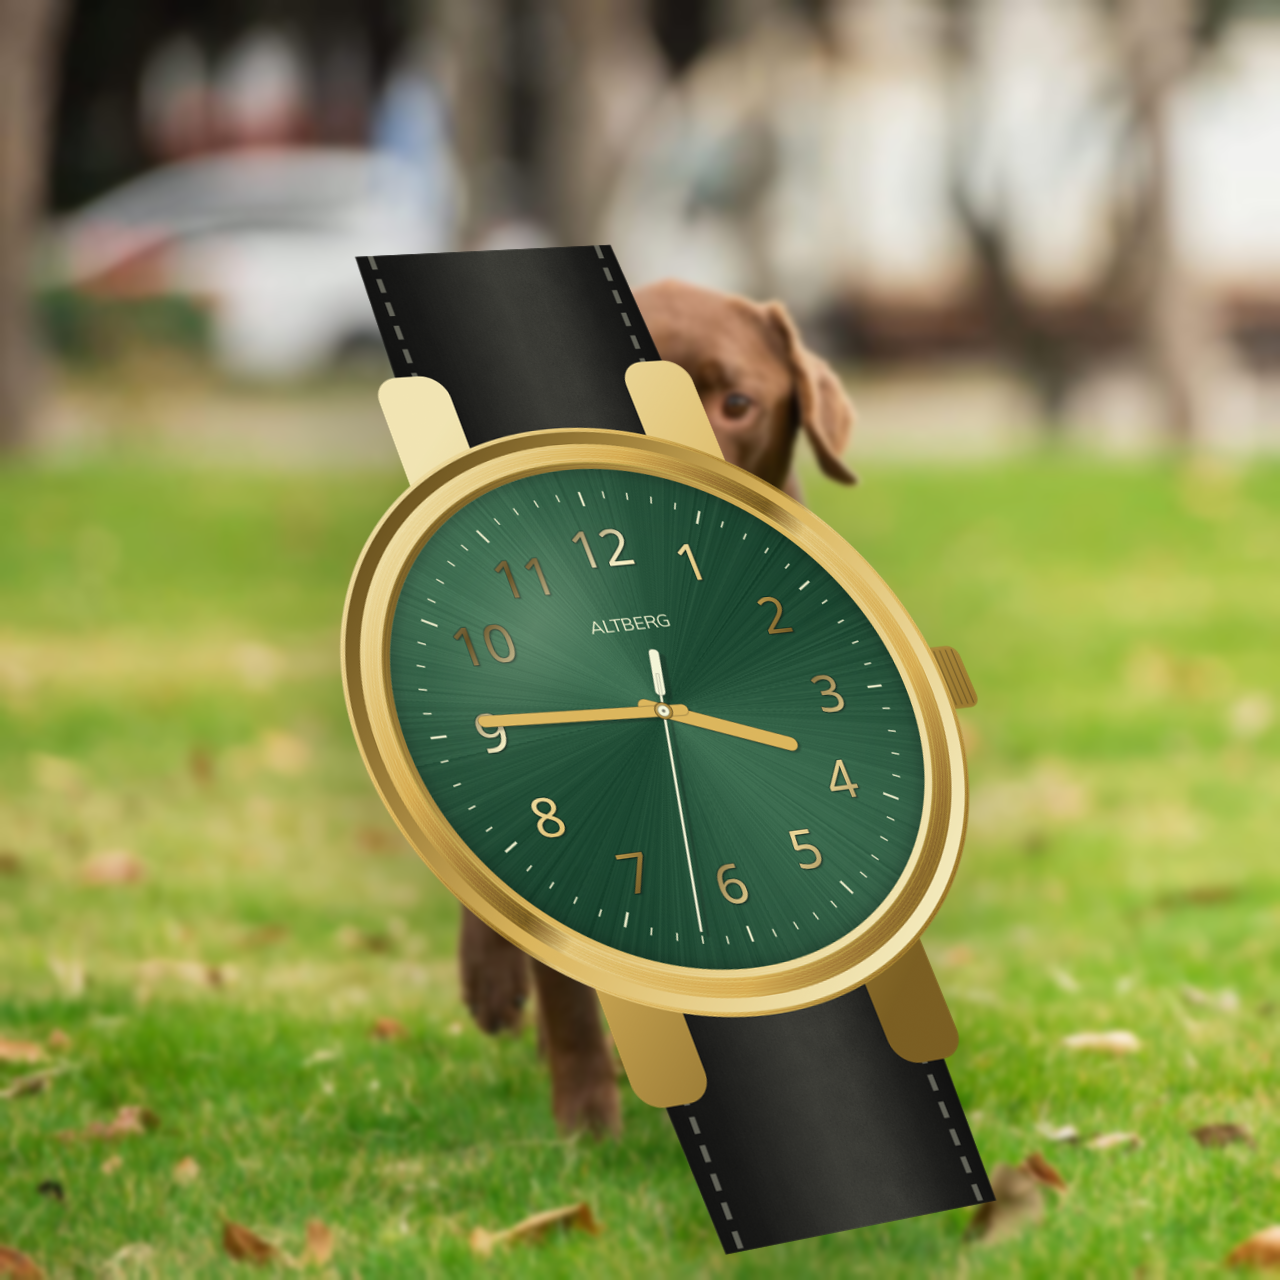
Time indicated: 3:45:32
